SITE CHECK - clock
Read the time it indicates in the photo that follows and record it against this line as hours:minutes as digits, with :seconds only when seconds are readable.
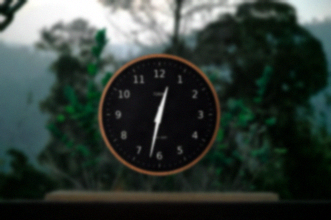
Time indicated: 12:32
